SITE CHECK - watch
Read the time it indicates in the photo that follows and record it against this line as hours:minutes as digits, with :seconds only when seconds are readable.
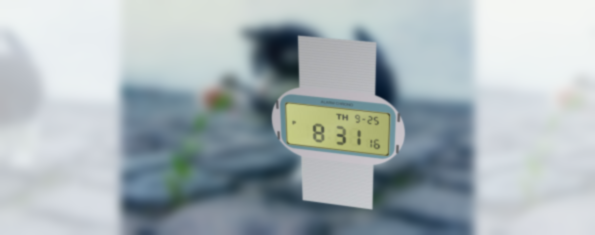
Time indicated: 8:31:16
